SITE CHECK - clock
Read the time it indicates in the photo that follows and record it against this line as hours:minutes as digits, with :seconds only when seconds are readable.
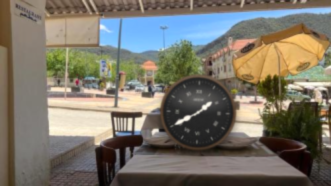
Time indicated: 1:40
